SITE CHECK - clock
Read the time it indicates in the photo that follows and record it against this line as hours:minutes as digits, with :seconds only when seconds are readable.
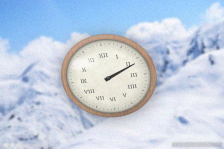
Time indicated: 2:11
